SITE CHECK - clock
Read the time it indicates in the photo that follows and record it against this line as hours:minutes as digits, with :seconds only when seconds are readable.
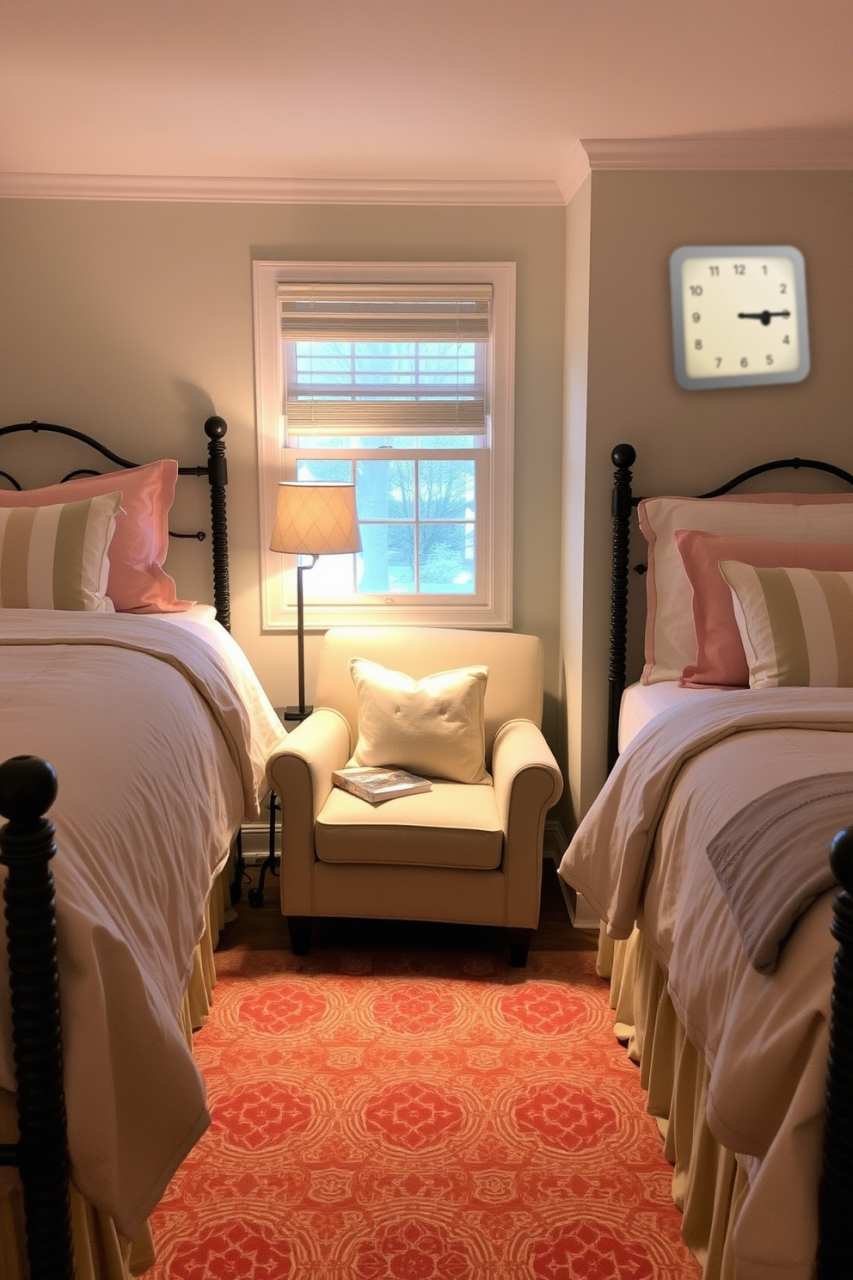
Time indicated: 3:15
